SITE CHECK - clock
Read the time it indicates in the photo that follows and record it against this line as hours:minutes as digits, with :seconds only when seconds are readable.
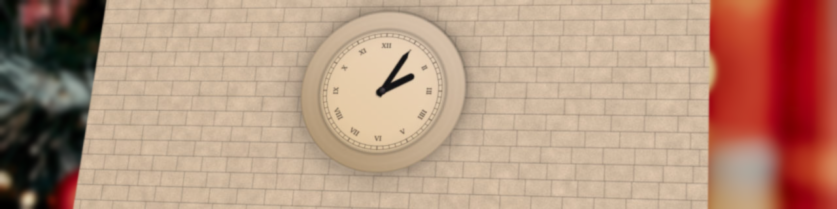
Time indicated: 2:05
